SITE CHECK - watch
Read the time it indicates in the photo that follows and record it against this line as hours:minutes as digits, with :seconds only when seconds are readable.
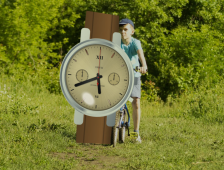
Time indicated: 5:41
